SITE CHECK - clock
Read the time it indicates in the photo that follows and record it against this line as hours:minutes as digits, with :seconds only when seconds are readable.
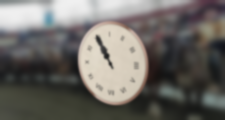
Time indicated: 12:00
